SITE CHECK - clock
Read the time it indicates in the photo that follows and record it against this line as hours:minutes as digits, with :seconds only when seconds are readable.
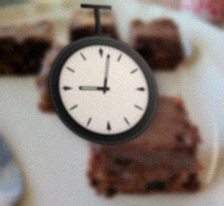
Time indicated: 9:02
